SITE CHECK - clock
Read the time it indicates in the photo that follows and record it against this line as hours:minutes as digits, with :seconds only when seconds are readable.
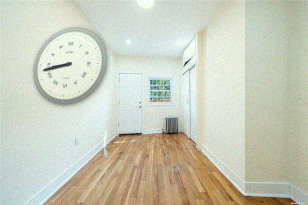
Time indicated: 8:43
